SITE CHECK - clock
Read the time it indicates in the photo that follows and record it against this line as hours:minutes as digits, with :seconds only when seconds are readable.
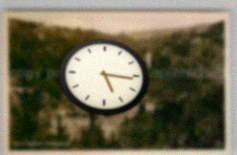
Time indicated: 5:16
